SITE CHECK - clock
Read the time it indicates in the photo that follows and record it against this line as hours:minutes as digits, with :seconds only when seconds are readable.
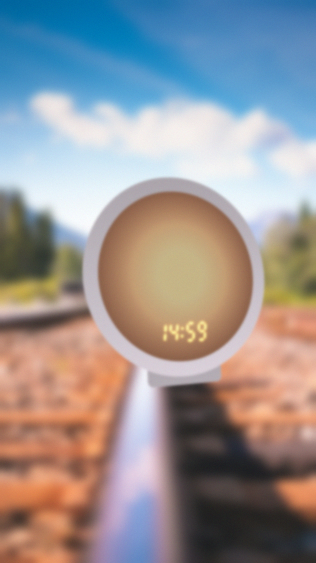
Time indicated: 14:59
